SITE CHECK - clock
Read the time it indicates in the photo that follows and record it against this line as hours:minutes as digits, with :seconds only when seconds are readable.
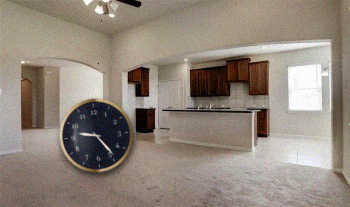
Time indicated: 9:24
